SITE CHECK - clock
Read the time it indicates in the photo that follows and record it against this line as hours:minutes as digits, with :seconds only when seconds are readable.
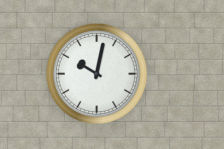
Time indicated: 10:02
